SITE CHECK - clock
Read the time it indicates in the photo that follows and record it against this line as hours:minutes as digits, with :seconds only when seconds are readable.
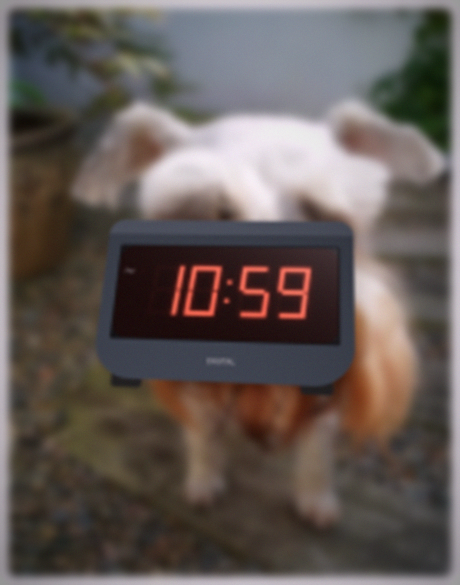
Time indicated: 10:59
